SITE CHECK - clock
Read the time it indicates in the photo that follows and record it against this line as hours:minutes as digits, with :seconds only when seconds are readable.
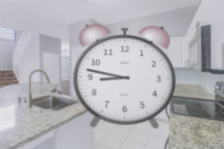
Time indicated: 8:47
